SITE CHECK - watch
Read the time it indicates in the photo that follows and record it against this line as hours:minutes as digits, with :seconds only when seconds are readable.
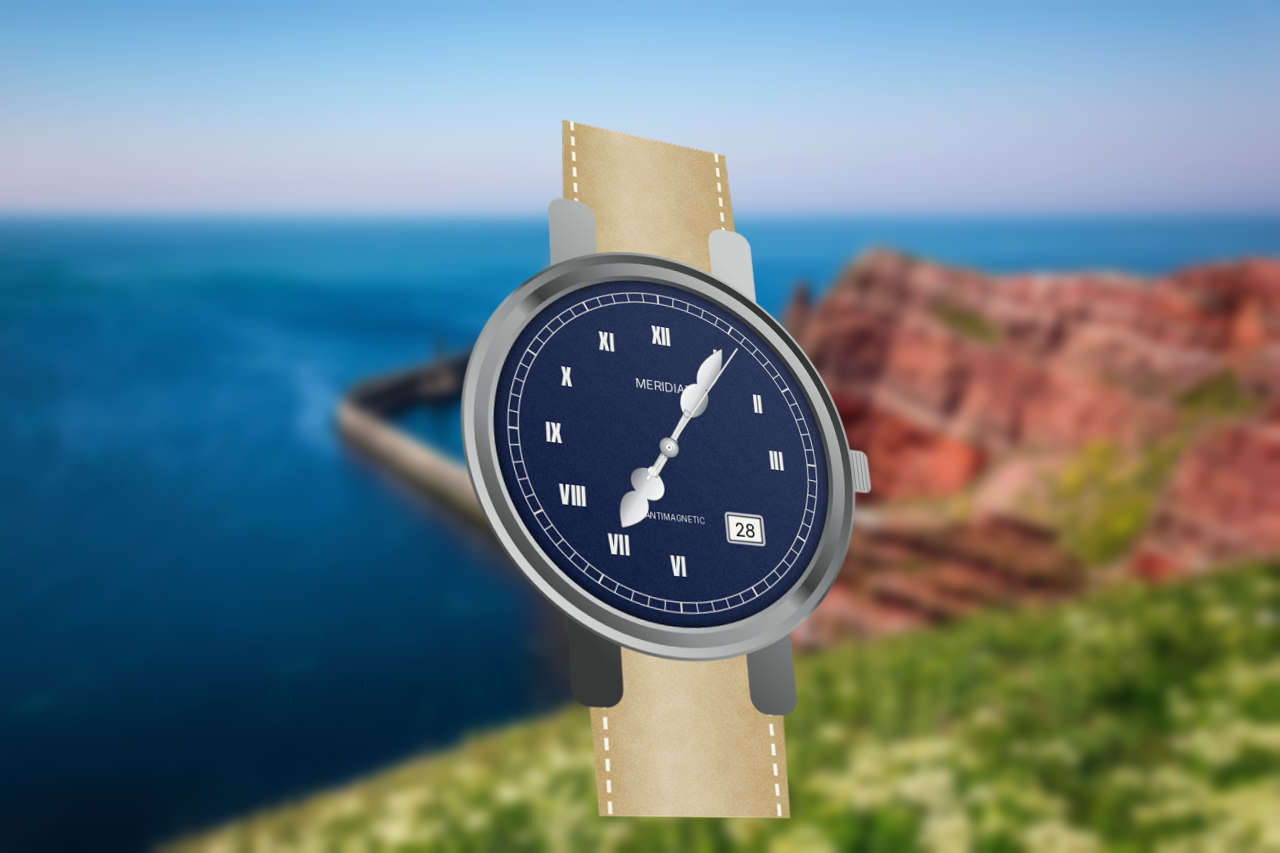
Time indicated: 7:05:06
